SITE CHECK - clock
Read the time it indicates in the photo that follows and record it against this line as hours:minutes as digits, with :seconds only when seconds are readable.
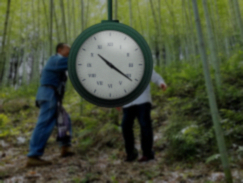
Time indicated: 10:21
